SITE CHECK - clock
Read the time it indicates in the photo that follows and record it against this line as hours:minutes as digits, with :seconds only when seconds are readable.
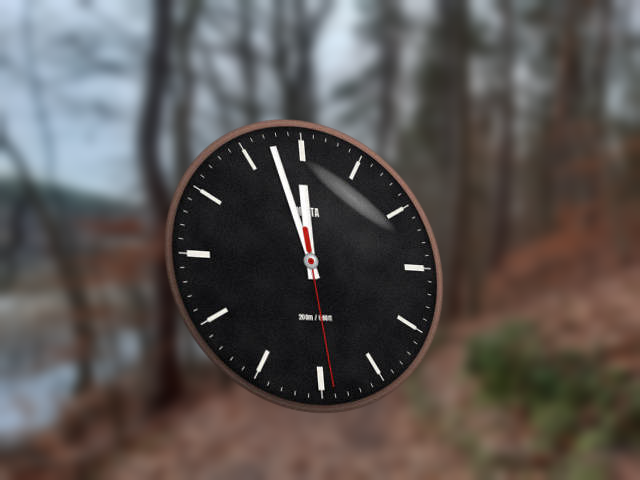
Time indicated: 11:57:29
